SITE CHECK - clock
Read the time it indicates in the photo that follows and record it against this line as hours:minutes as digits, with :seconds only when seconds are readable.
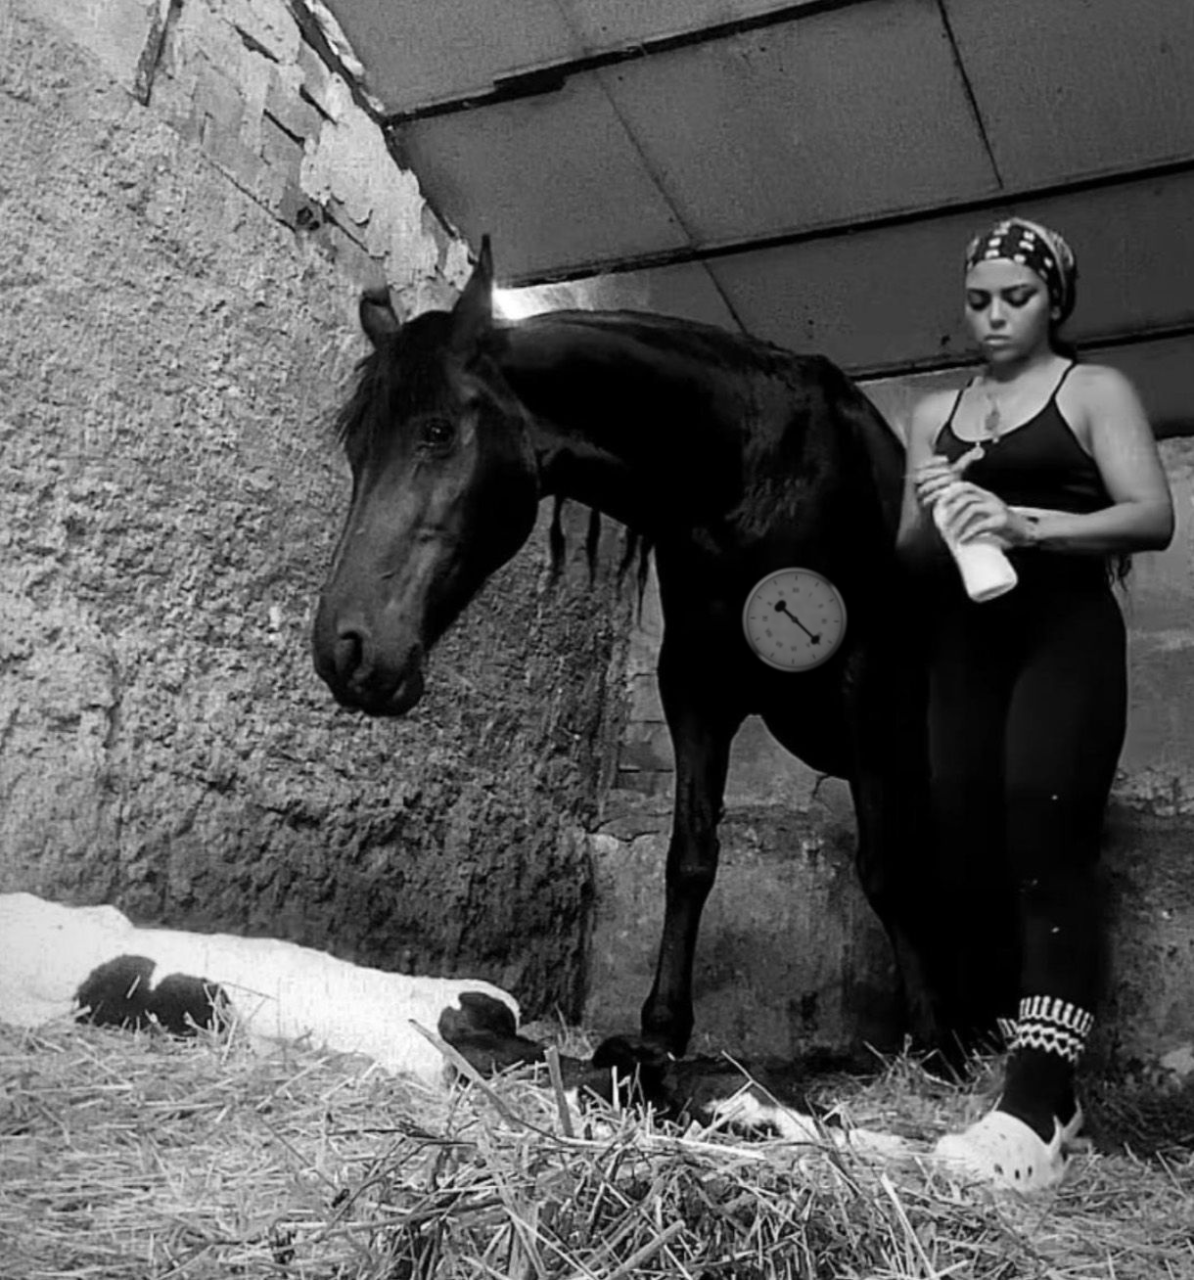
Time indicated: 10:22
